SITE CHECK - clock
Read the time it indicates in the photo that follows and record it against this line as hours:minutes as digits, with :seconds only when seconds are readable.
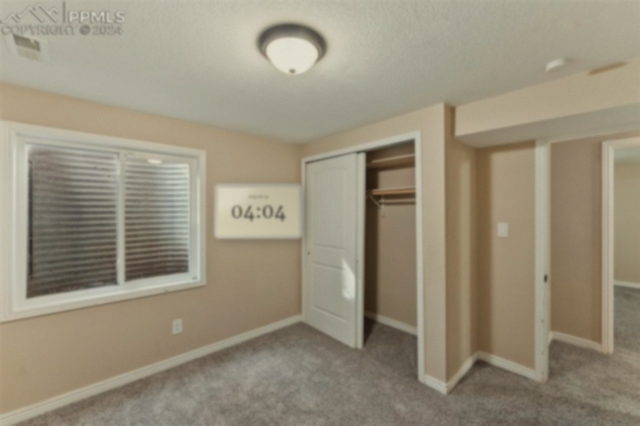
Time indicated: 4:04
